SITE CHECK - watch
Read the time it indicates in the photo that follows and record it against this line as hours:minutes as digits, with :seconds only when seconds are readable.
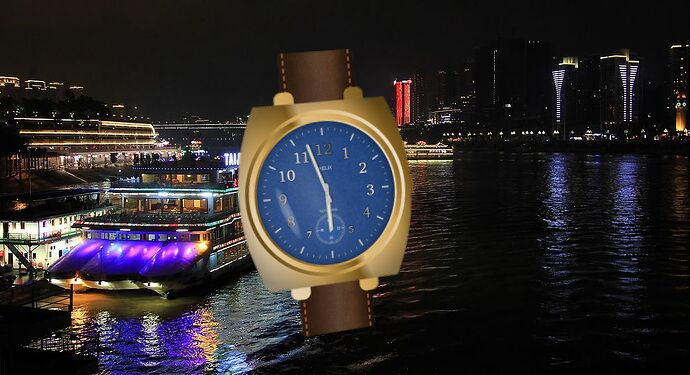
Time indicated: 5:57
